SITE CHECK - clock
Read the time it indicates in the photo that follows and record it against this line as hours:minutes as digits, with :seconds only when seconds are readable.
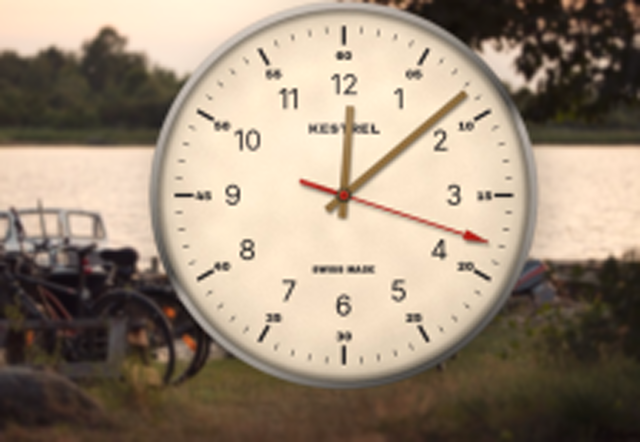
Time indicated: 12:08:18
